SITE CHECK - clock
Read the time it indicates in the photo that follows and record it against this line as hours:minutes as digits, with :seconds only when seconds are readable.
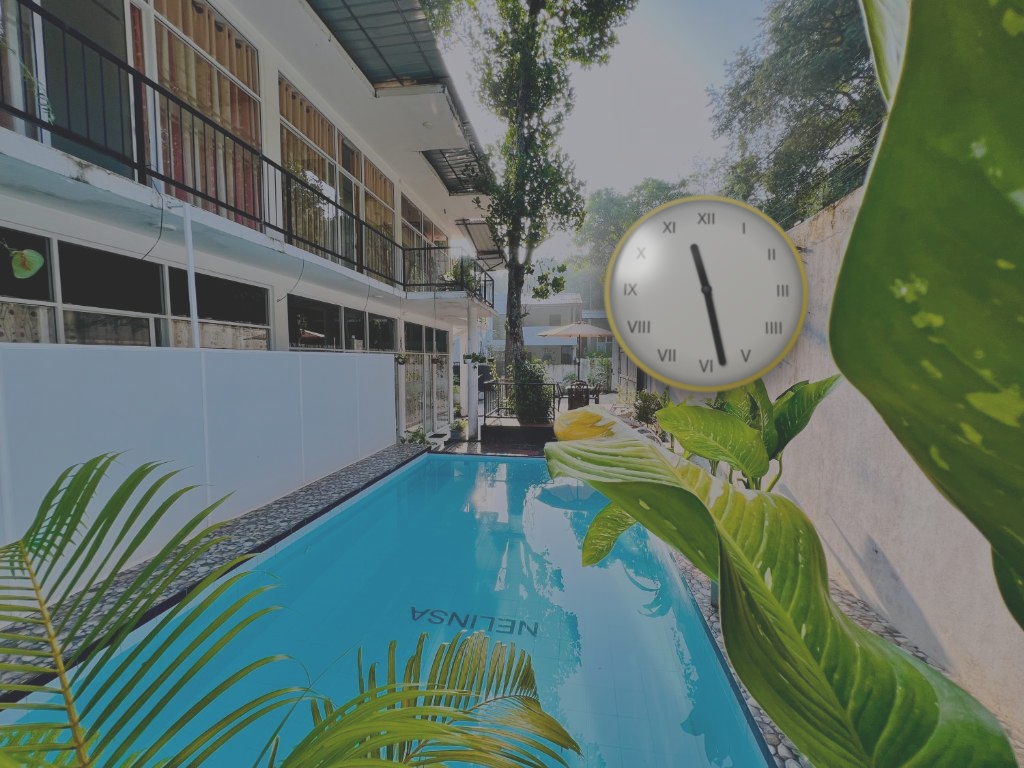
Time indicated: 11:28
